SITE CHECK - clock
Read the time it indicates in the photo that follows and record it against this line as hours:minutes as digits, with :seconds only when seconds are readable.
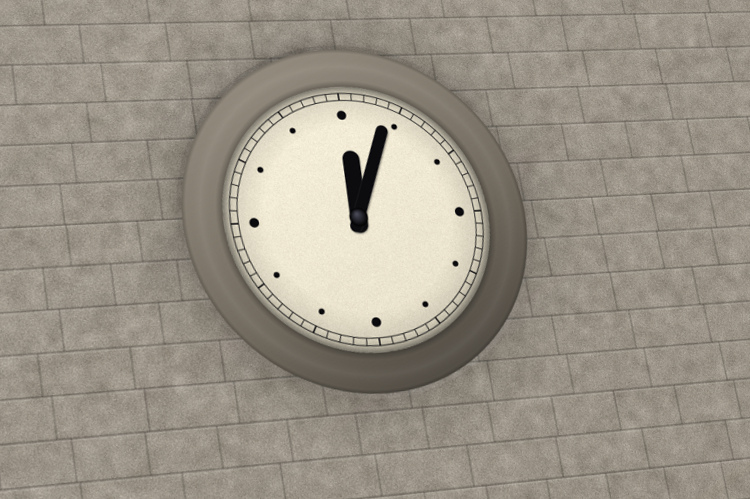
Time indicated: 12:04
